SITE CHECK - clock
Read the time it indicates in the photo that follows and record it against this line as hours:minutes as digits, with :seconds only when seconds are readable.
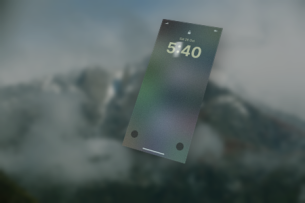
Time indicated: 5:40
